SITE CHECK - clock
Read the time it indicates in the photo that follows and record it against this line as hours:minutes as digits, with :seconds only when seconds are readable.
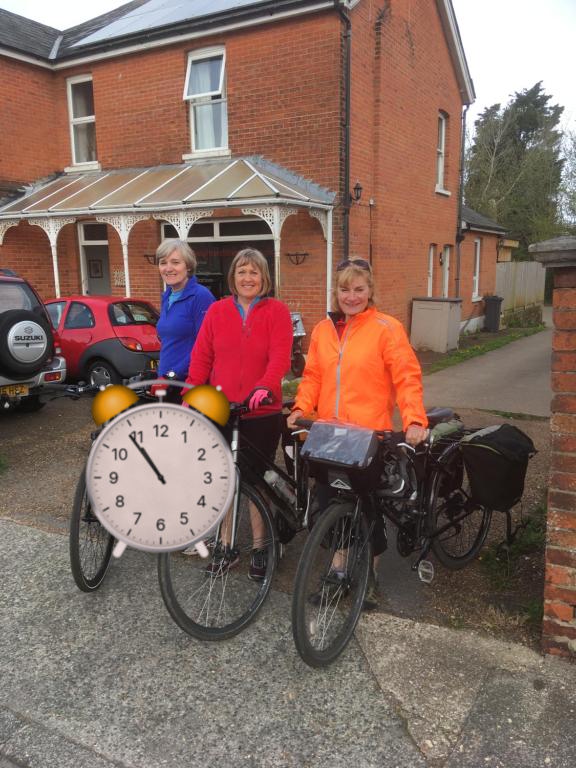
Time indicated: 10:54
